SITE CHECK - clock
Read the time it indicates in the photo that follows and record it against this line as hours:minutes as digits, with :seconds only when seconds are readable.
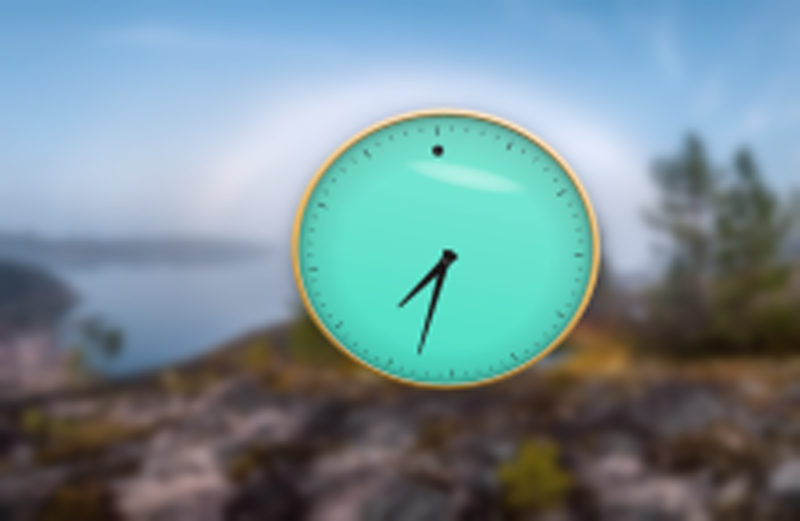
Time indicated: 7:33
